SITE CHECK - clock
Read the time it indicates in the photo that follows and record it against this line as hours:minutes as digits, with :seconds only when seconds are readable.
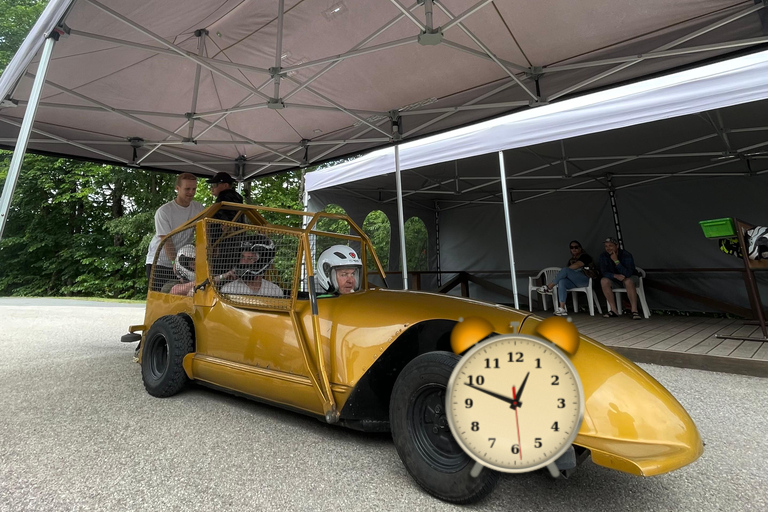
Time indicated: 12:48:29
